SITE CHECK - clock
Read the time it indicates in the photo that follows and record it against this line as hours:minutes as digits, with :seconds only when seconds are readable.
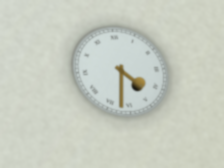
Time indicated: 4:32
